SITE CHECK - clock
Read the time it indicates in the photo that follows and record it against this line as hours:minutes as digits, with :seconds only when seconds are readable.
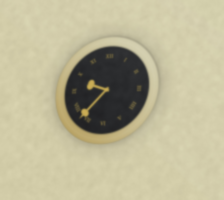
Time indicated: 9:37
